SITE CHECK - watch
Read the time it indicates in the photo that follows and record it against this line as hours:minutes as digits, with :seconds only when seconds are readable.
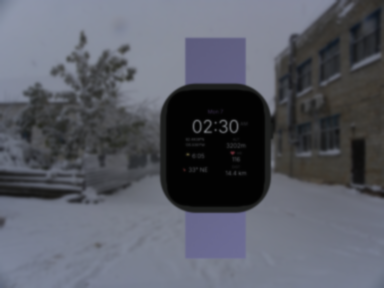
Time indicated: 2:30
